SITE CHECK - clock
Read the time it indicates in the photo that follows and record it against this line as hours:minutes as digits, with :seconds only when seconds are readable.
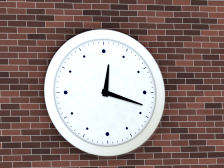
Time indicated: 12:18
